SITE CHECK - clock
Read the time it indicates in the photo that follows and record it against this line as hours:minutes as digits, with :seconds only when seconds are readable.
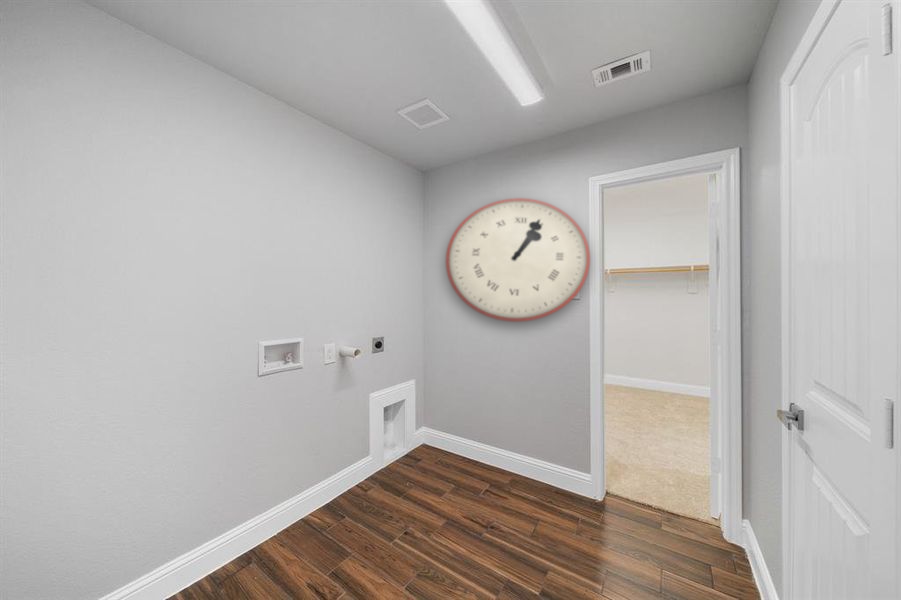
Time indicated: 1:04
